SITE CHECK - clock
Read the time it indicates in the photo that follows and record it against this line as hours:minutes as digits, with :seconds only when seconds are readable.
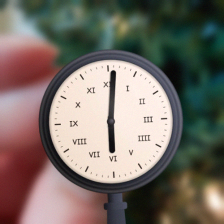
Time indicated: 6:01
